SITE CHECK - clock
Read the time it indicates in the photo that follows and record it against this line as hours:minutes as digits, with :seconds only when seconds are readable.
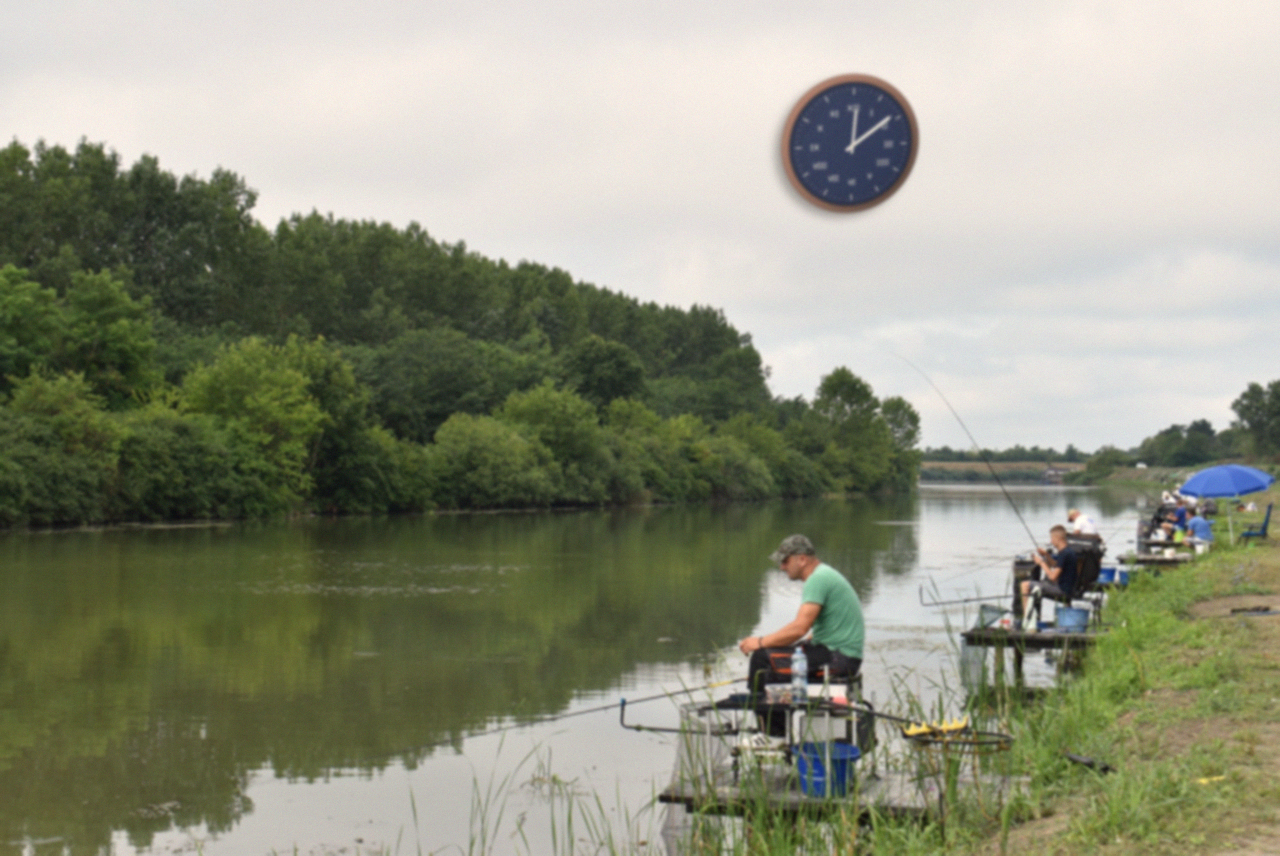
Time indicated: 12:09
